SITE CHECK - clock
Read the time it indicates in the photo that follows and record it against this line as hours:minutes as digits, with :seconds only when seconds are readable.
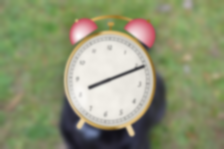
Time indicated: 8:11
